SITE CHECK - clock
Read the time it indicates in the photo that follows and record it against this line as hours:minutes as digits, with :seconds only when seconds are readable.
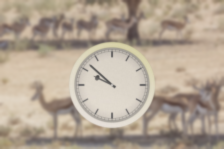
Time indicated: 9:52
